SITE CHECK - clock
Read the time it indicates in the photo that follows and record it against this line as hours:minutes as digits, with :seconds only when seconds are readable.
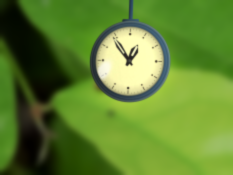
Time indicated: 12:54
